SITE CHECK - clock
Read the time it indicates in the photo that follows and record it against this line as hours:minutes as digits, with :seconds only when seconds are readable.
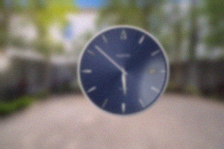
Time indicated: 5:52
